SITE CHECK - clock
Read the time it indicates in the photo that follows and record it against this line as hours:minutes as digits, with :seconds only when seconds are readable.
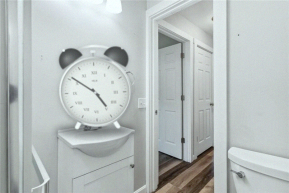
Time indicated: 4:51
